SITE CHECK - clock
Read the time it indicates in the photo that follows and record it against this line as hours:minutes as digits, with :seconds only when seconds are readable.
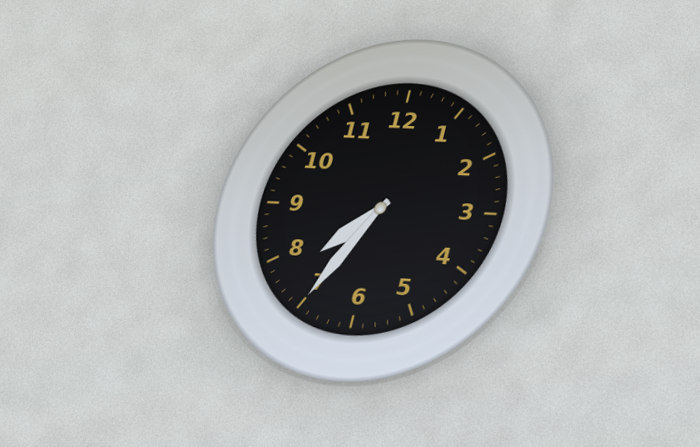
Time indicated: 7:35
